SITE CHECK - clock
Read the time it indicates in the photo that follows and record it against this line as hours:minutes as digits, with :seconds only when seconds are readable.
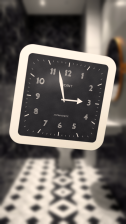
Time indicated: 2:57
